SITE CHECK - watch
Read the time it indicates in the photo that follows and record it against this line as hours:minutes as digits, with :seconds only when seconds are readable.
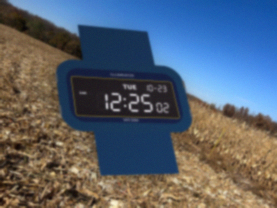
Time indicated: 12:25
